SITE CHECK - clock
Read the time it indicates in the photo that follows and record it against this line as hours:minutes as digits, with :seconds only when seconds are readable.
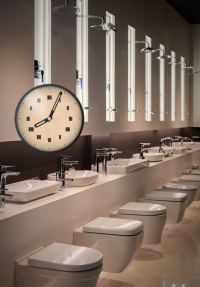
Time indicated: 8:04
